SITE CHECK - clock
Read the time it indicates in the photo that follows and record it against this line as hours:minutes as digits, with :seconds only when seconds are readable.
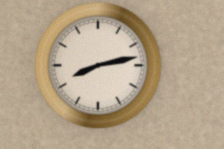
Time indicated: 8:13
